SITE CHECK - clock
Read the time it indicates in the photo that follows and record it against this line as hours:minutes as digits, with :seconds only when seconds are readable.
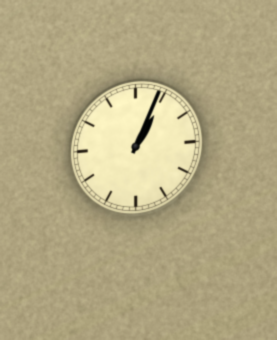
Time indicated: 1:04
